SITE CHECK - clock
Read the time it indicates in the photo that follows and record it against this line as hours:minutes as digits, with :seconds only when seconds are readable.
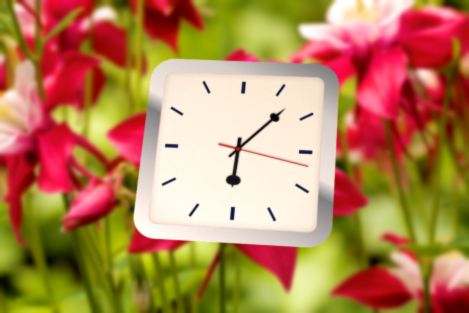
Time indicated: 6:07:17
